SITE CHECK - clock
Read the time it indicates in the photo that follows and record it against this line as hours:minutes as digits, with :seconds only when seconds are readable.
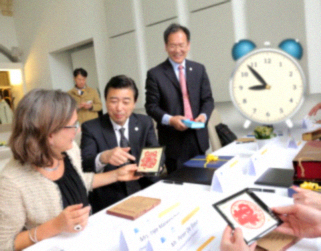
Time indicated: 8:53
